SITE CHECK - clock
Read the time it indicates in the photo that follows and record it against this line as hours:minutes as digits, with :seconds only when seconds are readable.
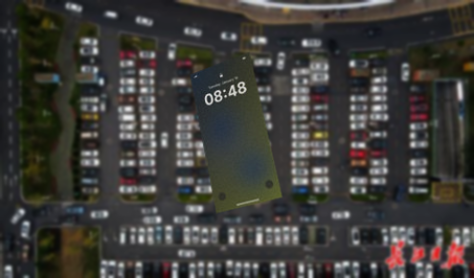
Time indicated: 8:48
